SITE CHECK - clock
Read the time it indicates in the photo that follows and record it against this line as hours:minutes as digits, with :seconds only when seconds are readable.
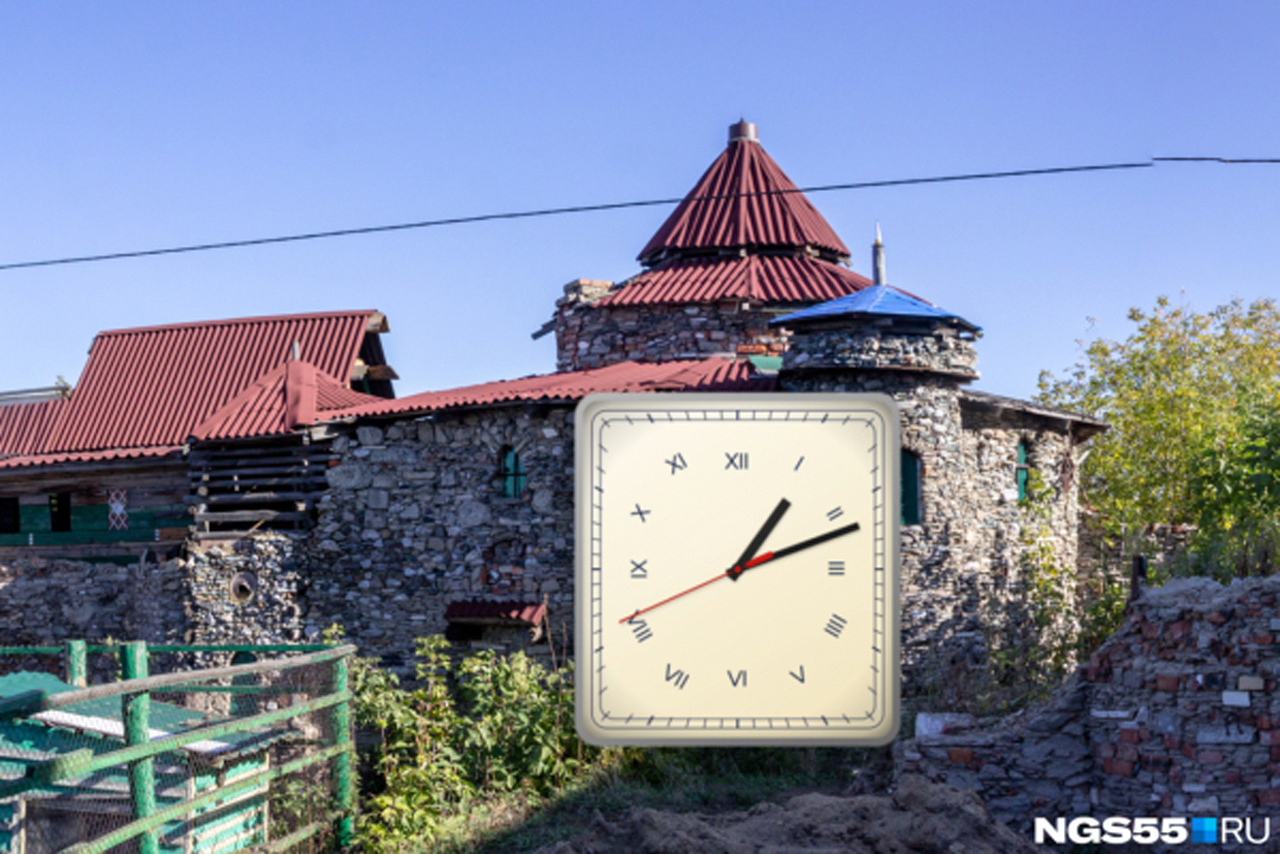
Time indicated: 1:11:41
